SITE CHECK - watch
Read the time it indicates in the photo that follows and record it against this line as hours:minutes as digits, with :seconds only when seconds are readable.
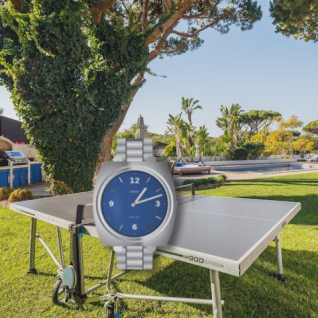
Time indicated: 1:12
